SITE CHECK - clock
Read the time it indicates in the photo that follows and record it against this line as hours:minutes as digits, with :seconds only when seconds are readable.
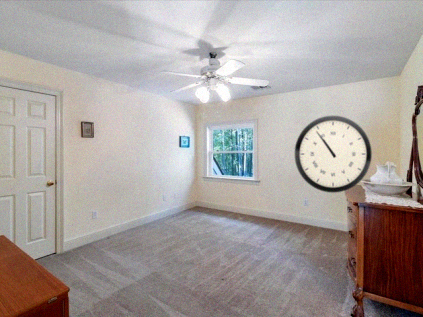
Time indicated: 10:54
